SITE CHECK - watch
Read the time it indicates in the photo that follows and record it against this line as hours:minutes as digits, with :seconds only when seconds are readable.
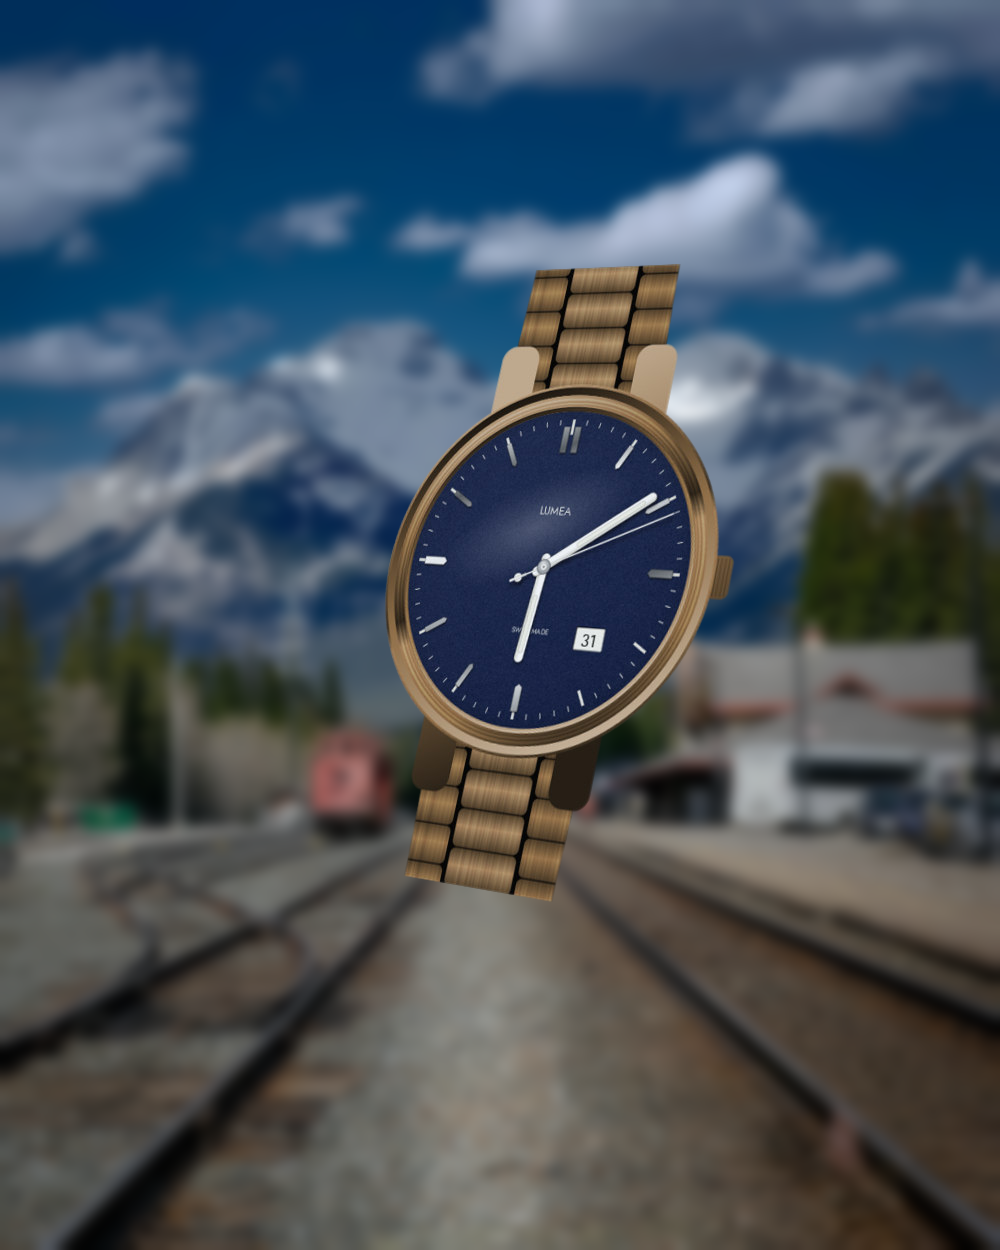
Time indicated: 6:09:11
